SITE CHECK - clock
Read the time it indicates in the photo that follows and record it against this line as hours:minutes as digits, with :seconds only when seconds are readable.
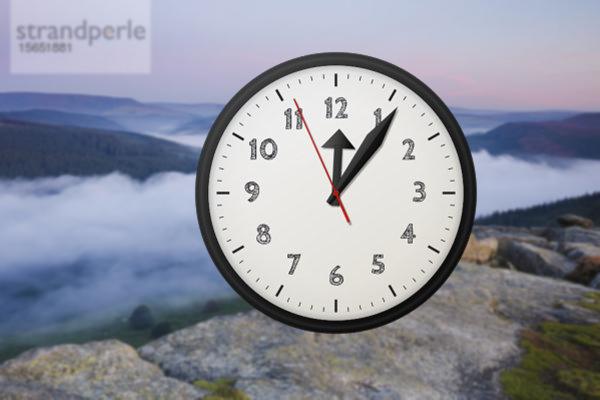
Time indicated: 12:05:56
